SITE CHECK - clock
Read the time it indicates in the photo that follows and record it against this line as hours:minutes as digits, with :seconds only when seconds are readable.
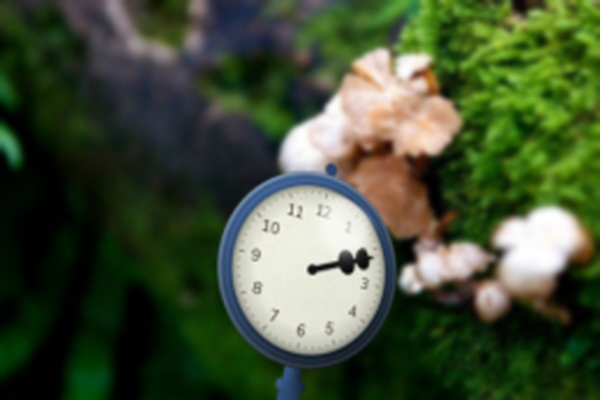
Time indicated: 2:11
